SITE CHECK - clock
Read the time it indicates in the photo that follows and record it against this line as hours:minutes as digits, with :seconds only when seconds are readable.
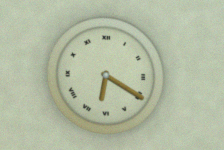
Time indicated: 6:20
